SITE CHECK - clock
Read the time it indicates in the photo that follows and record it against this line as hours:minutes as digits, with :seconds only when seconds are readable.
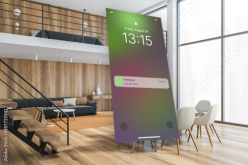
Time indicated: 13:15
